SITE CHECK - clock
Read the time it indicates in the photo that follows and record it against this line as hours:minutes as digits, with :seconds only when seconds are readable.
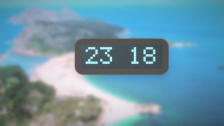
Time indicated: 23:18
